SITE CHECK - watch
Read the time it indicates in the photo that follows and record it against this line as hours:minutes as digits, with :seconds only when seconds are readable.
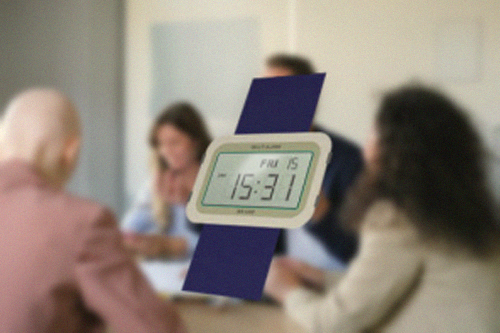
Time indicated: 15:31
